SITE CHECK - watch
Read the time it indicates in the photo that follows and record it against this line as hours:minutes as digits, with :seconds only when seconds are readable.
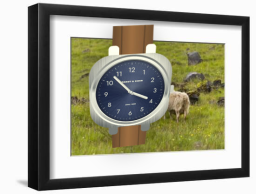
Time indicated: 3:53
